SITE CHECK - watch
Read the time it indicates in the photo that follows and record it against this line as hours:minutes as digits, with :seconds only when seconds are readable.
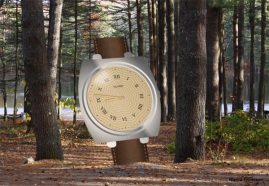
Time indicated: 8:47
